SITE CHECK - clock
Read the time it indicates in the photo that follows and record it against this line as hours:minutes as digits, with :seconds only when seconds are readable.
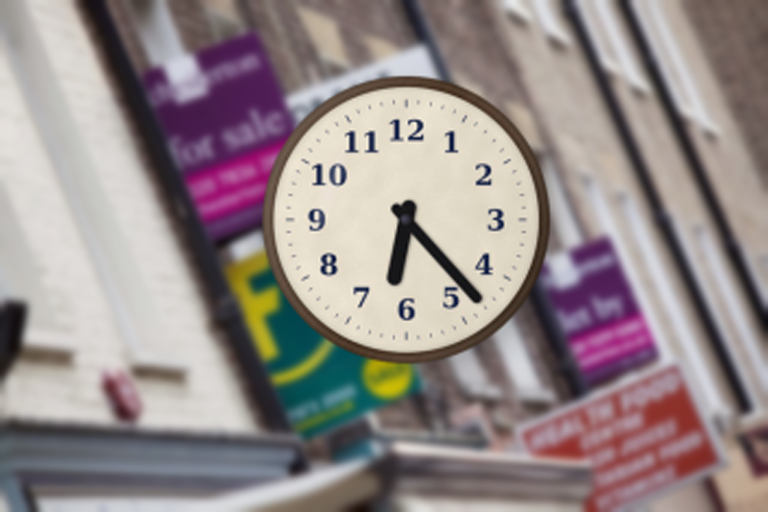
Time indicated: 6:23
